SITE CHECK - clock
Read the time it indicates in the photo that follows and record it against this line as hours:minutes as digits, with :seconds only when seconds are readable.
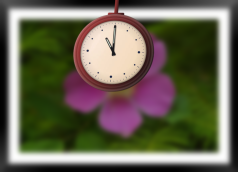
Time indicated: 11:00
